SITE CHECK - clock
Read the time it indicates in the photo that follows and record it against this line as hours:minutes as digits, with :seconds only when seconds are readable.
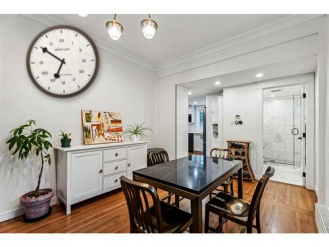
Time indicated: 6:51
